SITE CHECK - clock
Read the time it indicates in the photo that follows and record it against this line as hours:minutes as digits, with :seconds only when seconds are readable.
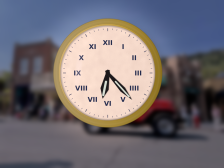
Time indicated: 6:23
